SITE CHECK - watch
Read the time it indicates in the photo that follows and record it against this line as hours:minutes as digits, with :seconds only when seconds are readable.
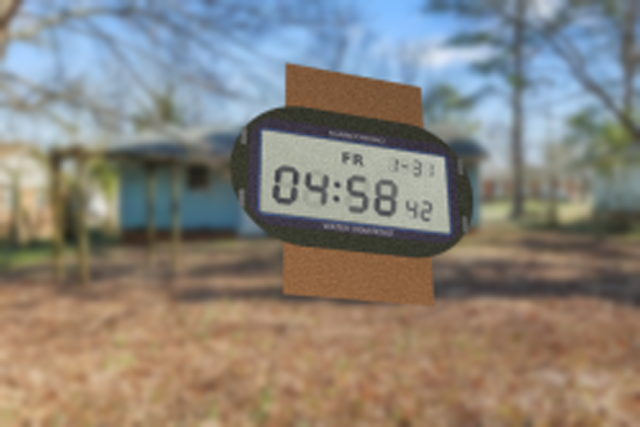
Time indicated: 4:58:42
